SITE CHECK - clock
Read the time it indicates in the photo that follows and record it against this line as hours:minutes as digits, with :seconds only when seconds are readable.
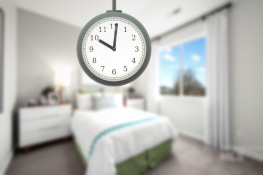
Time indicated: 10:01
